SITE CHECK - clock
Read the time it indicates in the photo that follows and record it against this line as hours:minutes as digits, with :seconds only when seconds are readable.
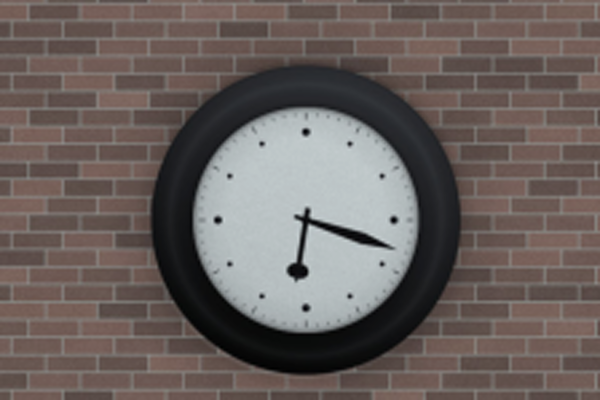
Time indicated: 6:18
